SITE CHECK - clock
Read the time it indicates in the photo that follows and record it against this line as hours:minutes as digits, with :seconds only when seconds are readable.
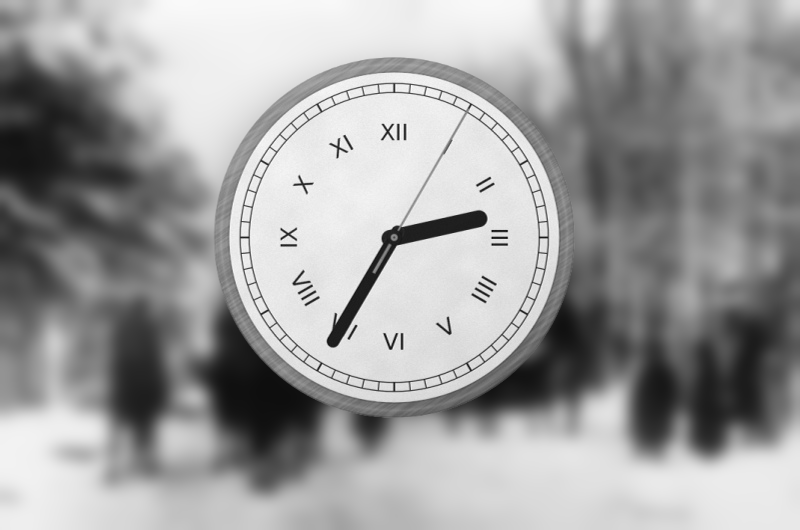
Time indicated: 2:35:05
